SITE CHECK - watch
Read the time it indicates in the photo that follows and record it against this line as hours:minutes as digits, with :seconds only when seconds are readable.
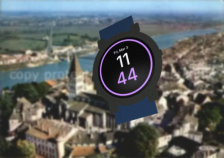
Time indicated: 11:44
